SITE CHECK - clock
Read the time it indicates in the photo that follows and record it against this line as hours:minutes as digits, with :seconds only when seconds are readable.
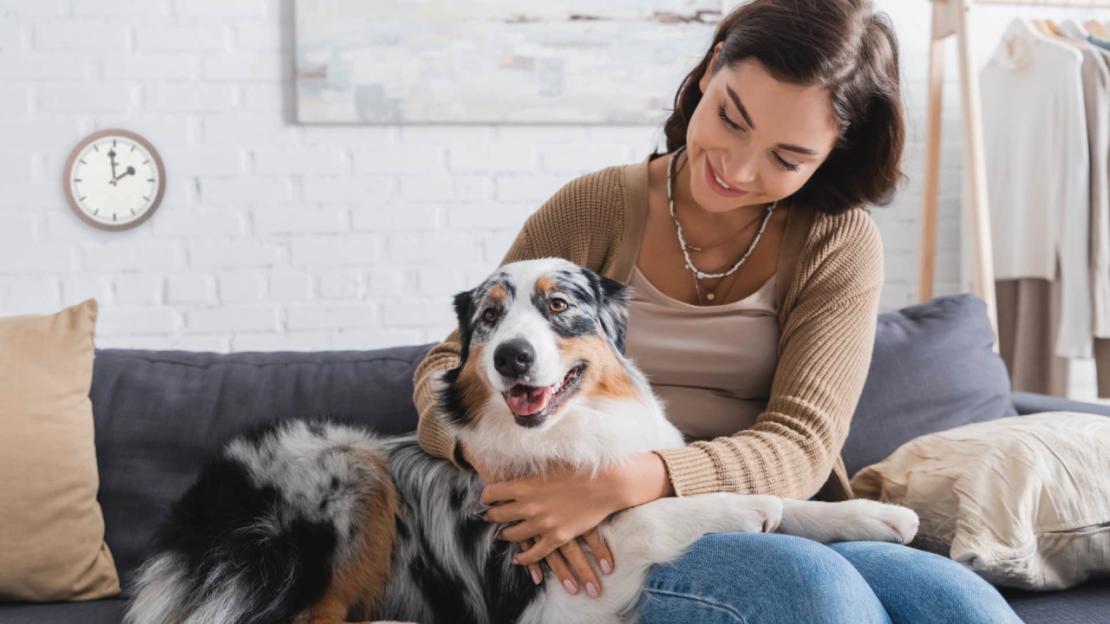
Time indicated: 1:59
